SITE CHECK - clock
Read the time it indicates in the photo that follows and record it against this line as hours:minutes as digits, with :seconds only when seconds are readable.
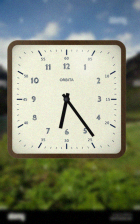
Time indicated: 6:24
